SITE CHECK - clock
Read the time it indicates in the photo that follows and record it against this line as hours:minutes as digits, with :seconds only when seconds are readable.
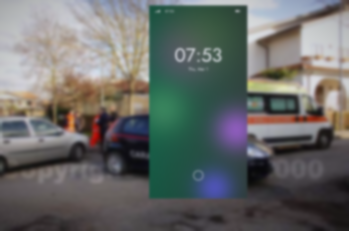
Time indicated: 7:53
